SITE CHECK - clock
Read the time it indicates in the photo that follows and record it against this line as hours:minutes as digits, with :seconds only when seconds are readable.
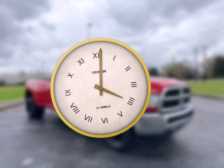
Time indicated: 4:01
